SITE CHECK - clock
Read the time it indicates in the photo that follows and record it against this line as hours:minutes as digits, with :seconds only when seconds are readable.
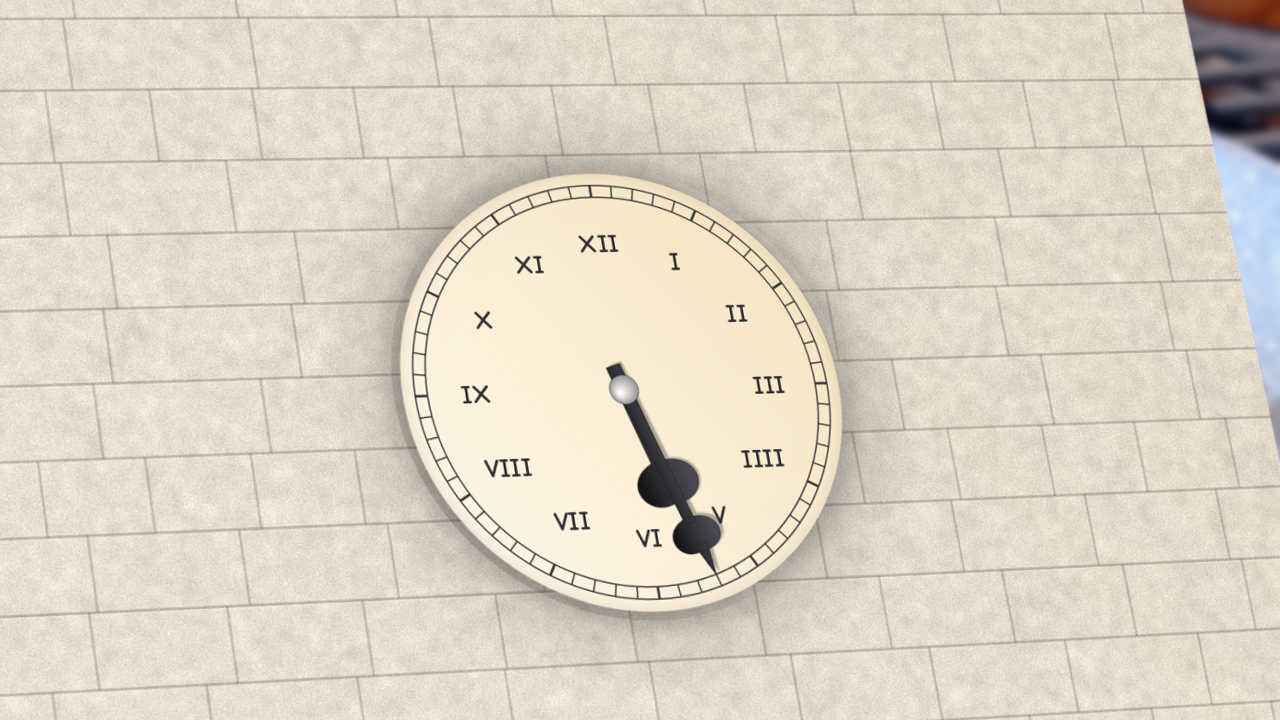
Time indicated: 5:27
